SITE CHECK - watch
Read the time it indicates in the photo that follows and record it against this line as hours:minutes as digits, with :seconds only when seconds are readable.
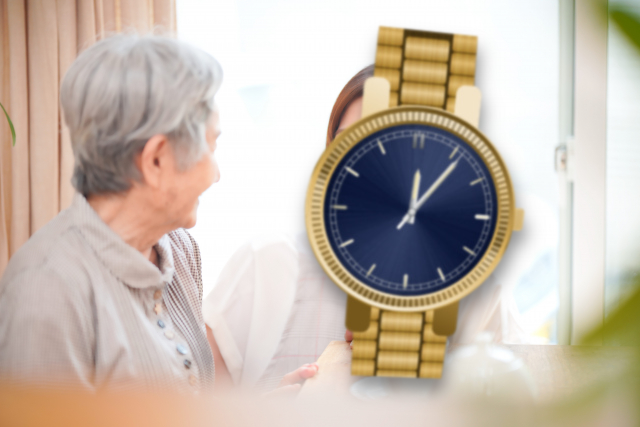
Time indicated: 12:06:06
